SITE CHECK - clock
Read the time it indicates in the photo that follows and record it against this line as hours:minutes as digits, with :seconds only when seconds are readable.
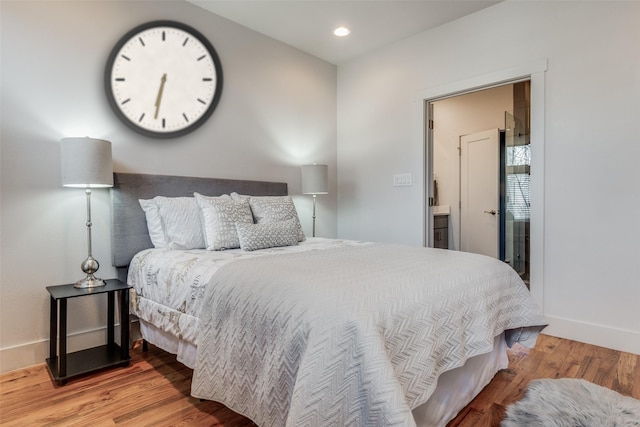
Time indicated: 6:32
